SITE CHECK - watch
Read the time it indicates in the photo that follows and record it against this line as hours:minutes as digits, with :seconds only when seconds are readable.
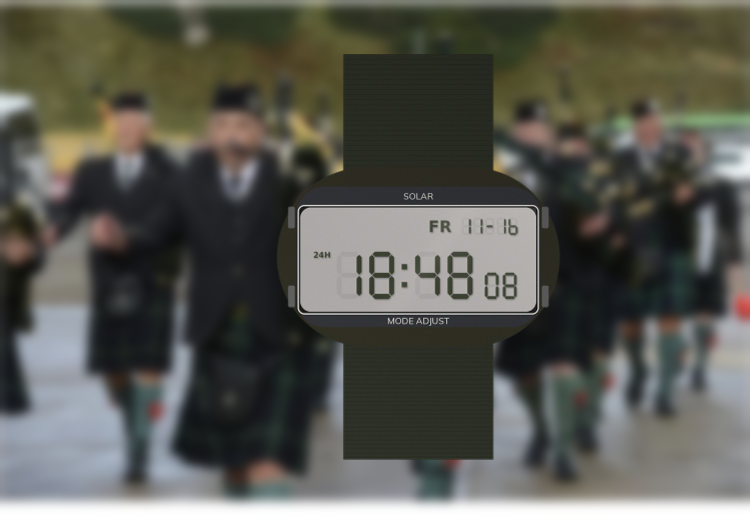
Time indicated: 18:48:08
